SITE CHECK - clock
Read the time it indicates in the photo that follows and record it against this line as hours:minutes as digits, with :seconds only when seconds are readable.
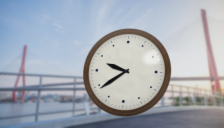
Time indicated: 9:39
